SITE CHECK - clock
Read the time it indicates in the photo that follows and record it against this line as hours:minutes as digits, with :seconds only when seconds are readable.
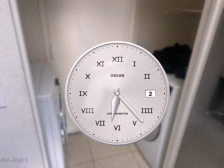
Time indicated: 6:23
